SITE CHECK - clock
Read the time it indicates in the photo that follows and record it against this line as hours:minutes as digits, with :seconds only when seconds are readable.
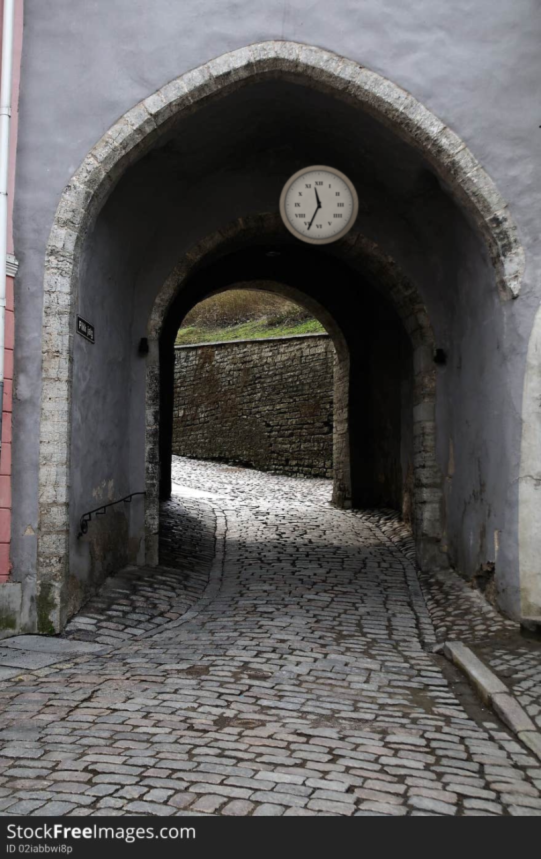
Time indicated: 11:34
